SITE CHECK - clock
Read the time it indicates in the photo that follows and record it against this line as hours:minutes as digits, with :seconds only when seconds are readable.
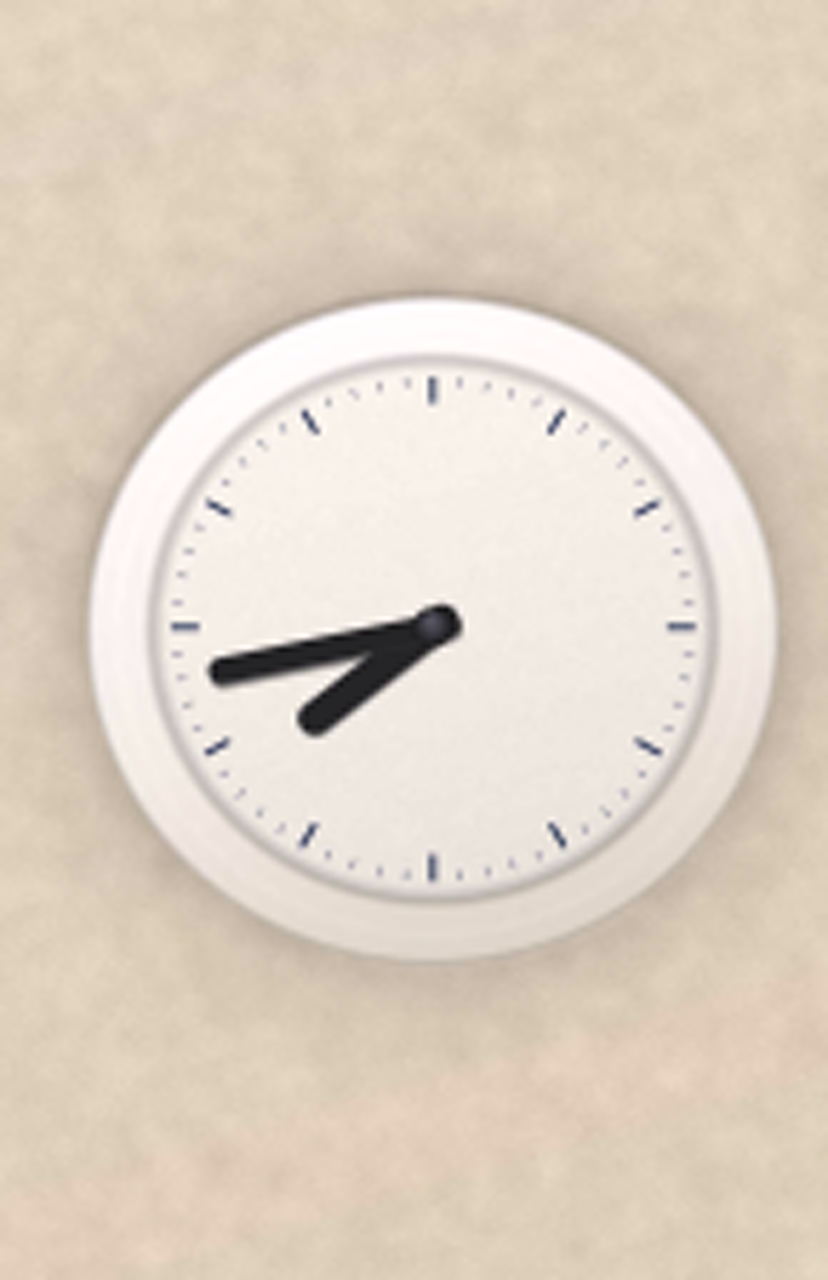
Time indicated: 7:43
